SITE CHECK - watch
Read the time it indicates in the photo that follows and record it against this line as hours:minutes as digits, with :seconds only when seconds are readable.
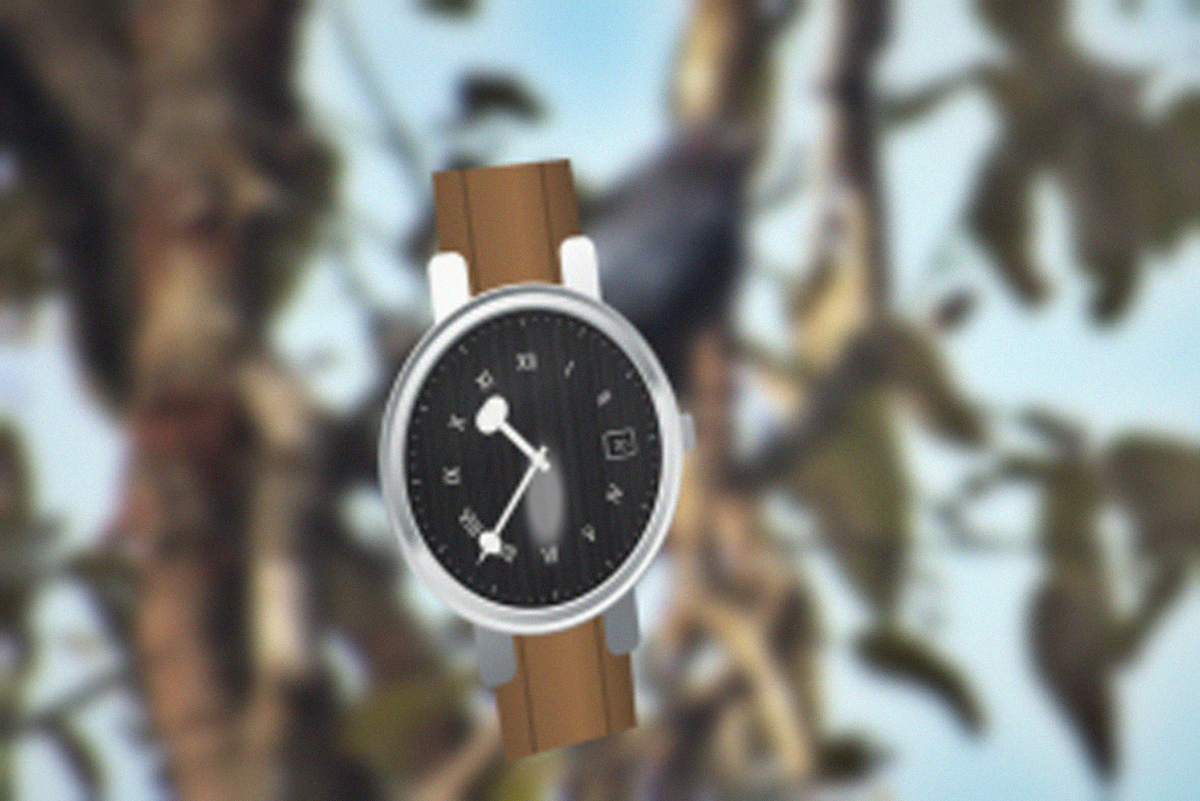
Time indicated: 10:37
